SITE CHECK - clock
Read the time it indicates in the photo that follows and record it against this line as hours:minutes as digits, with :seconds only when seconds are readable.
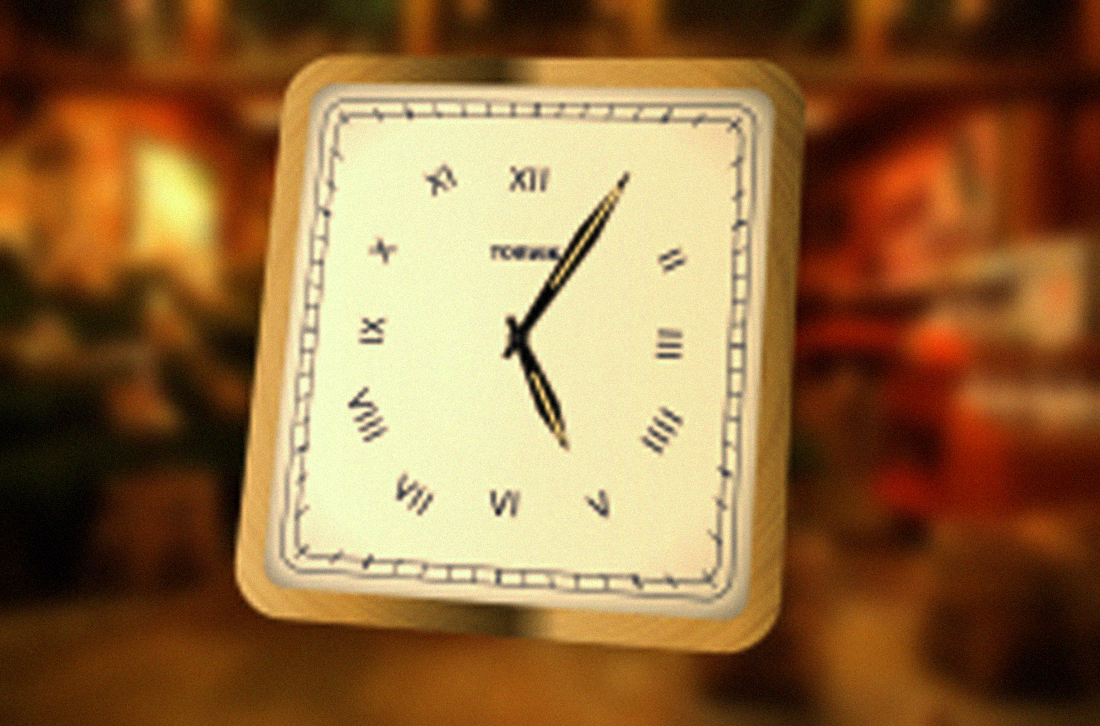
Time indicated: 5:05
